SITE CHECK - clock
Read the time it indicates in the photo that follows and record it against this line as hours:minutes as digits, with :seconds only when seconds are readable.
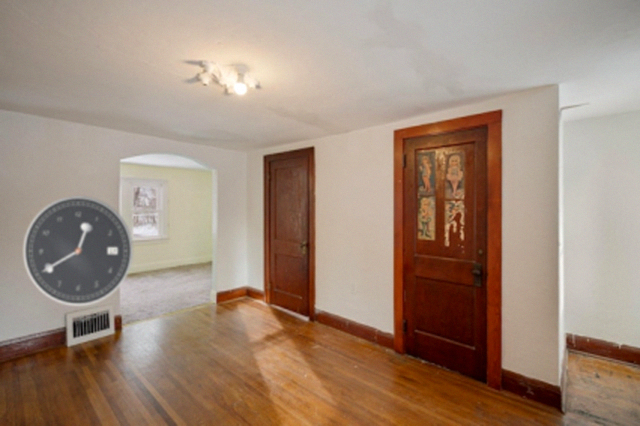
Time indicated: 12:40
